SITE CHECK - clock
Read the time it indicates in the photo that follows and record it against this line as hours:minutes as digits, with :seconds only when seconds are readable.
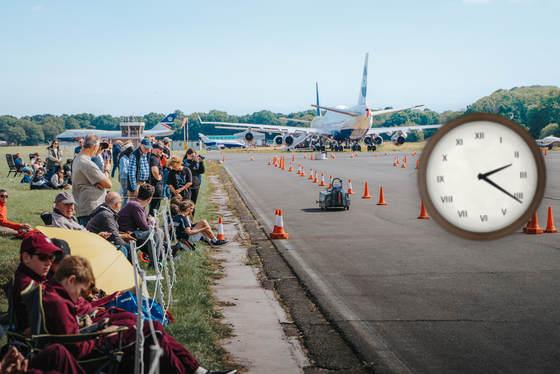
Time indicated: 2:21
